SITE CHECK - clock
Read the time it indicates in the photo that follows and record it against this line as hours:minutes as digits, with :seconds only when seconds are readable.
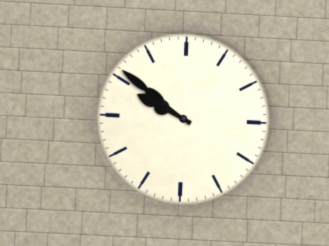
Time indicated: 9:51
